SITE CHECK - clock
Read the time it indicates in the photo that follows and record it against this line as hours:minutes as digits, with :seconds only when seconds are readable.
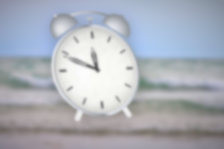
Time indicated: 11:49
